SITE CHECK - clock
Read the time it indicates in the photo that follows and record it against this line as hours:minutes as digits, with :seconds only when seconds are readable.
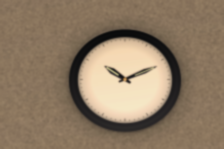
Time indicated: 10:11
